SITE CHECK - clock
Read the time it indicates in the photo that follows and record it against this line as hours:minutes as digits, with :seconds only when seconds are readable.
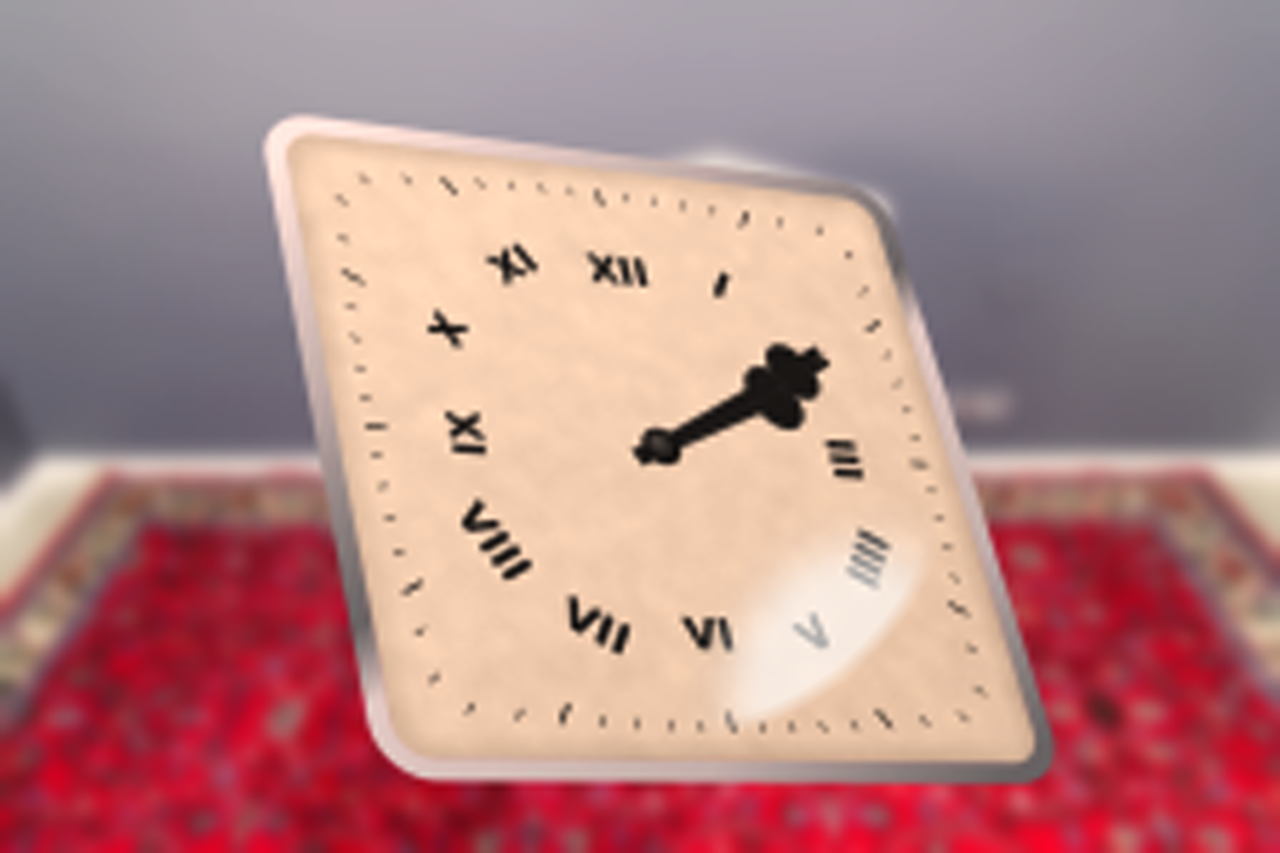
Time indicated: 2:10
